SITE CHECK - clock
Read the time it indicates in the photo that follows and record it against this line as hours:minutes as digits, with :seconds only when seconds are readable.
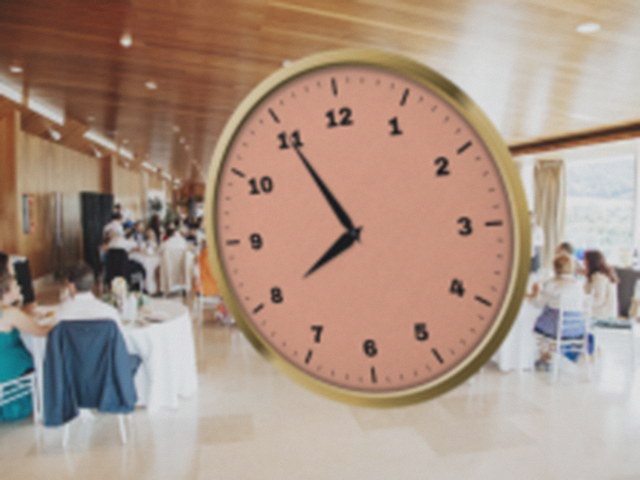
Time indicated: 7:55
